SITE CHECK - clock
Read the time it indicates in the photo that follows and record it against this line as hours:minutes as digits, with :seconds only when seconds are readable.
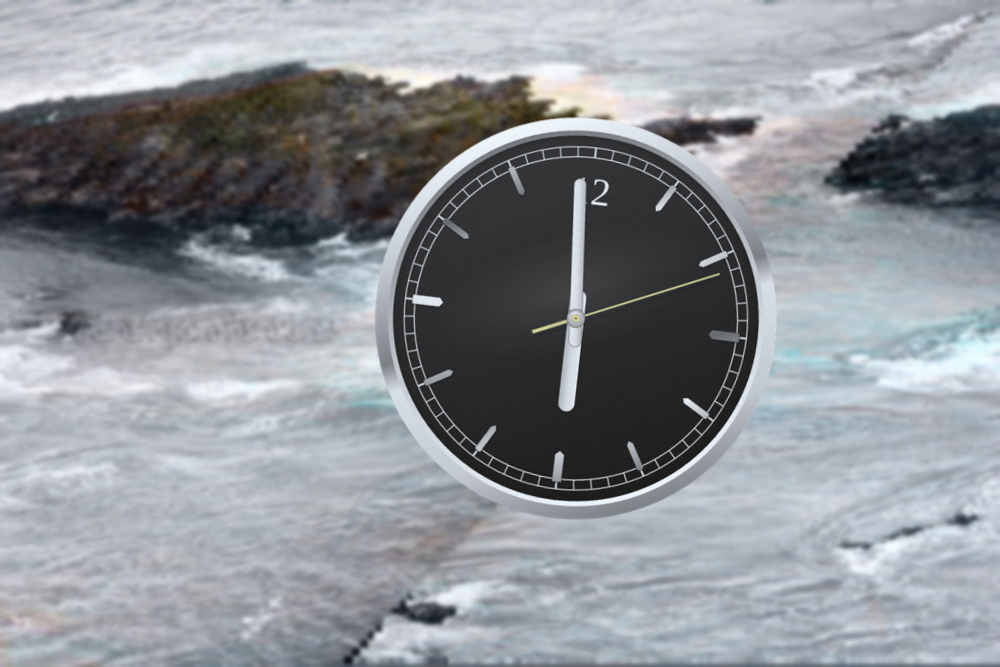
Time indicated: 5:59:11
